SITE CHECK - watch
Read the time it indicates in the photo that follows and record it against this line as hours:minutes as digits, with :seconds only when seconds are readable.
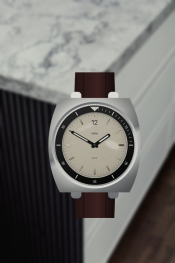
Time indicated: 1:50
